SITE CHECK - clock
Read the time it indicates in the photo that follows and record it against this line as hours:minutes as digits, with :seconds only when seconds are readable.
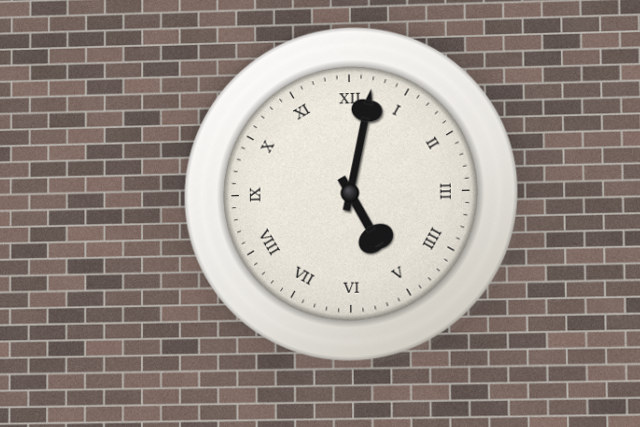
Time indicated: 5:02
